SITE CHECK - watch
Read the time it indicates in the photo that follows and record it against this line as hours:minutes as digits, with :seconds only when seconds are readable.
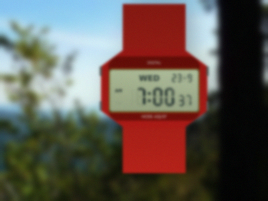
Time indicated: 7:00:37
